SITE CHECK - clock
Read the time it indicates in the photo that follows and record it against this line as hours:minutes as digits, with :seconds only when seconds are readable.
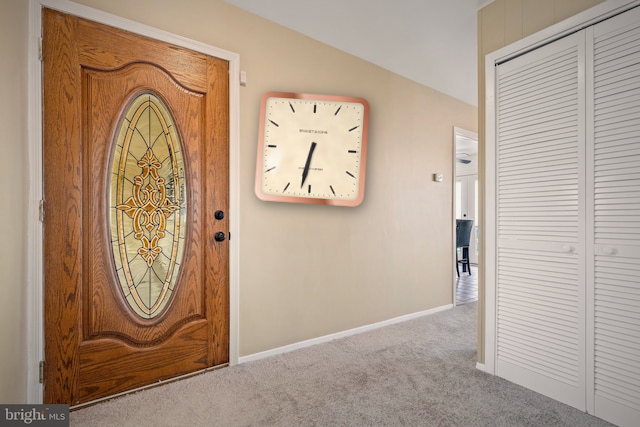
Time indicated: 6:32
